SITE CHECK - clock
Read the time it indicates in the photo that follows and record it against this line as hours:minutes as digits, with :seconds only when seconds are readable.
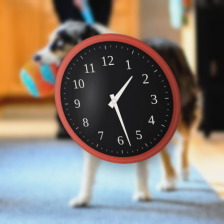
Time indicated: 1:28
